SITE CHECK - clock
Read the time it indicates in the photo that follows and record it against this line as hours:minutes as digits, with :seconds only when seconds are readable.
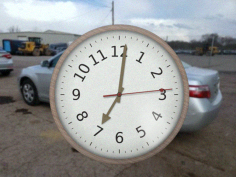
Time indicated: 7:01:14
